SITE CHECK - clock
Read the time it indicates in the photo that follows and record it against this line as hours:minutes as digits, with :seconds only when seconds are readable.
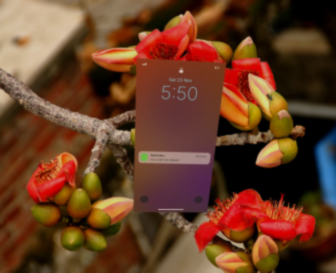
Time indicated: 5:50
